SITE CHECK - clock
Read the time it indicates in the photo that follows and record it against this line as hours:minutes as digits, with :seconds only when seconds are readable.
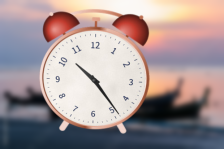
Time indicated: 10:24
